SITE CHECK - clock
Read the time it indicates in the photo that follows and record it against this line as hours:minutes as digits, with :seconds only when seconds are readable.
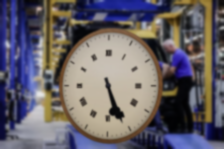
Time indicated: 5:26
